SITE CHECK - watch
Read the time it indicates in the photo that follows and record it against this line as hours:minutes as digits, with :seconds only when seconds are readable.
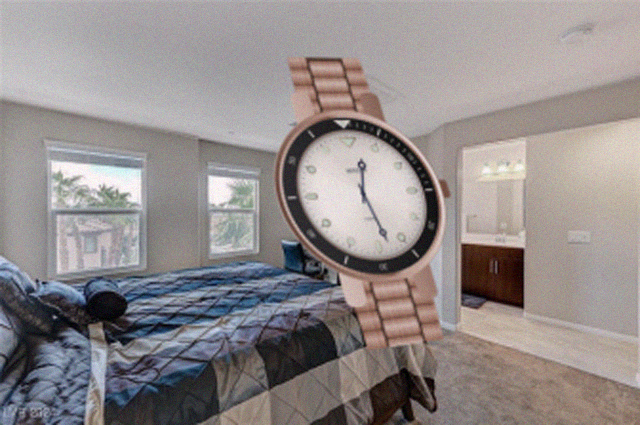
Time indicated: 12:28
